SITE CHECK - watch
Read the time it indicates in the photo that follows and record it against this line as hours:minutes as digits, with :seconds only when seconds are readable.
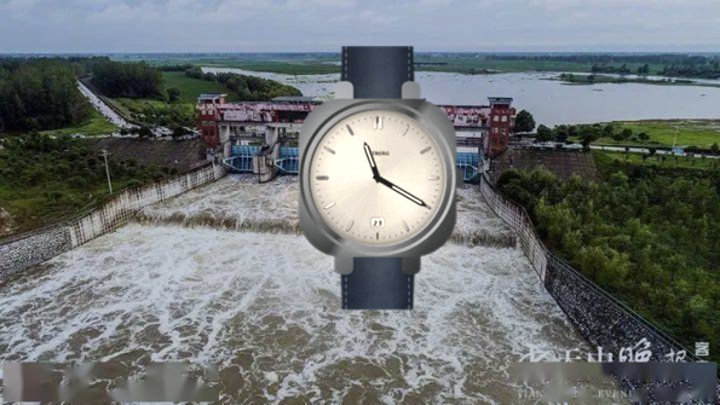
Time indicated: 11:20
